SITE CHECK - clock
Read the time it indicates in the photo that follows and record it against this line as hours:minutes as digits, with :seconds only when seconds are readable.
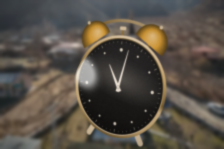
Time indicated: 11:02
